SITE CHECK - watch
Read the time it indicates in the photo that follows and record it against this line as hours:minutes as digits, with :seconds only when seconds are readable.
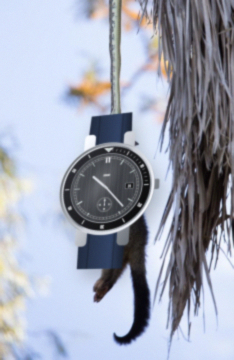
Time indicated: 10:23
